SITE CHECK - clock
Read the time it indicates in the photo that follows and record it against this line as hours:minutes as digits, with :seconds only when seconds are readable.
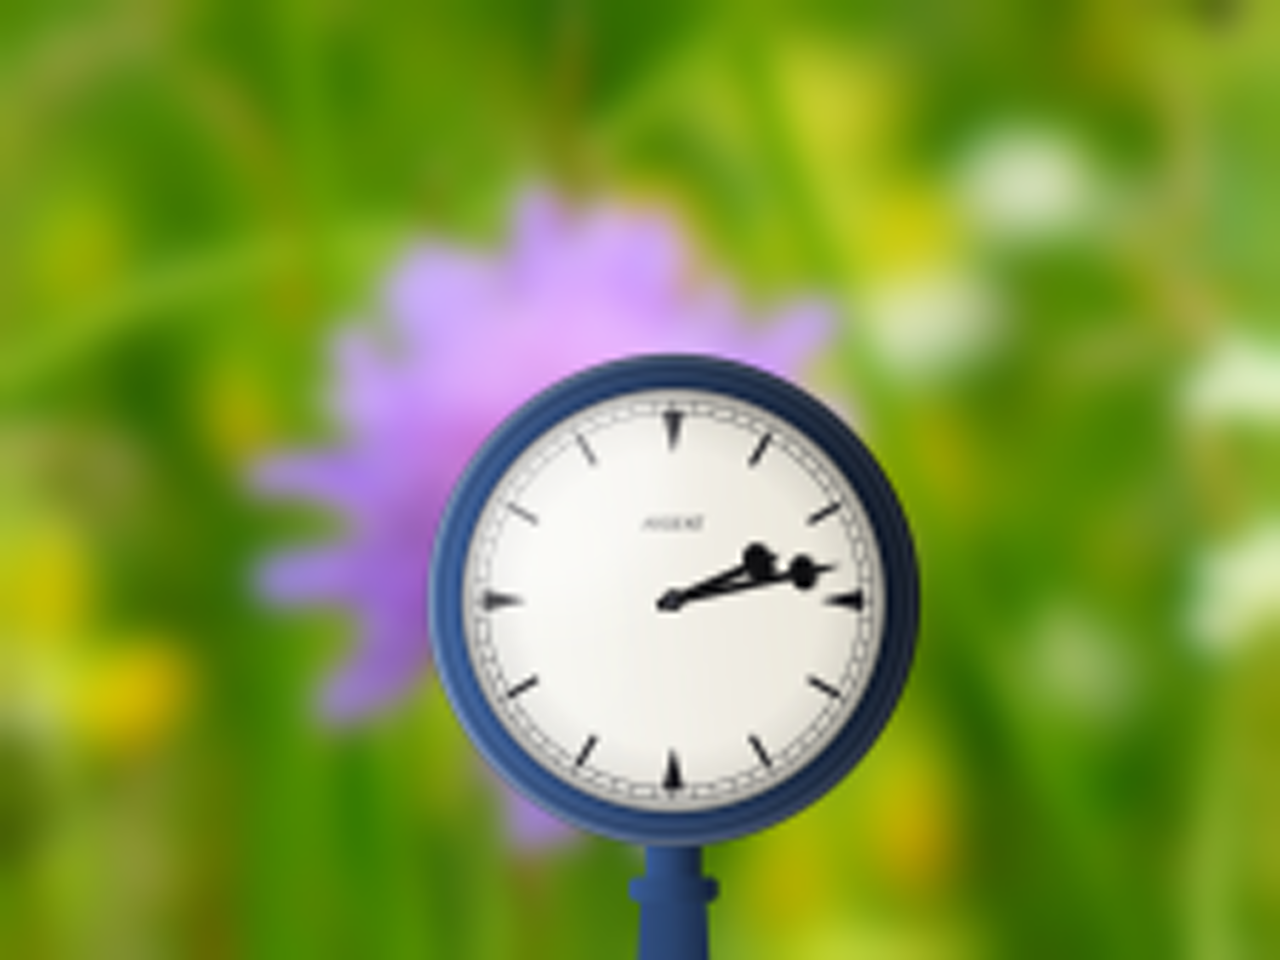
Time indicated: 2:13
